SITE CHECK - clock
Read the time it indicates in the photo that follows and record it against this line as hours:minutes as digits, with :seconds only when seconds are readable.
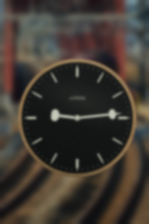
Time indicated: 9:14
